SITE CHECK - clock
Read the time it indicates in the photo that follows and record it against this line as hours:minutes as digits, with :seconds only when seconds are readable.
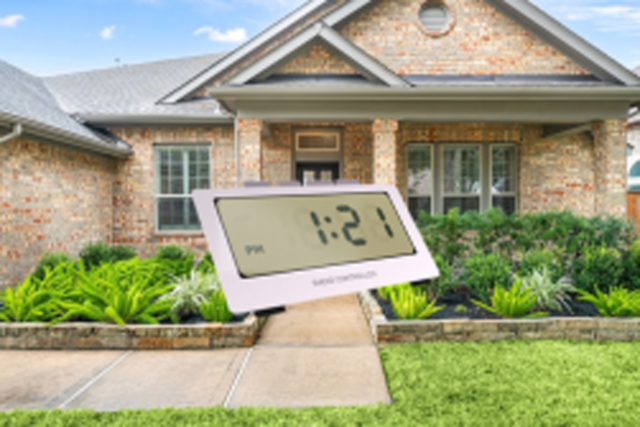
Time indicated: 1:21
